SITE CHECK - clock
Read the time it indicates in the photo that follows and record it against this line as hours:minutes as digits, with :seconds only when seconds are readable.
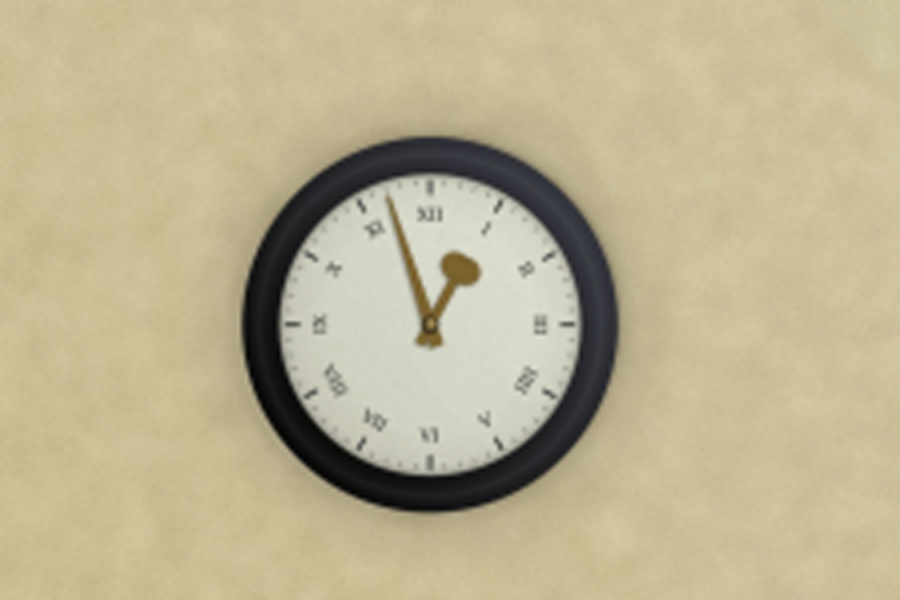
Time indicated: 12:57
